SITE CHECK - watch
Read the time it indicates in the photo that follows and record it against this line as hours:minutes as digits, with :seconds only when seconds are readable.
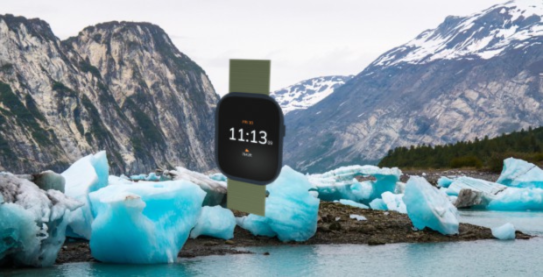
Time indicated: 11:13
